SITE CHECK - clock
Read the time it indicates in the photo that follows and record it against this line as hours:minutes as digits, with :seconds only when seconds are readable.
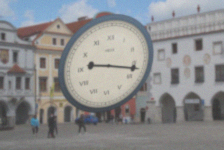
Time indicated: 9:17
